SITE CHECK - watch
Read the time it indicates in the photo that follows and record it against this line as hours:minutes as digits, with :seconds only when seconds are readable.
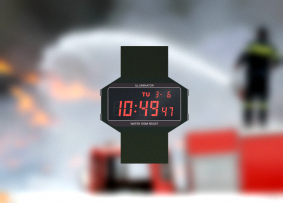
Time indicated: 10:49:47
